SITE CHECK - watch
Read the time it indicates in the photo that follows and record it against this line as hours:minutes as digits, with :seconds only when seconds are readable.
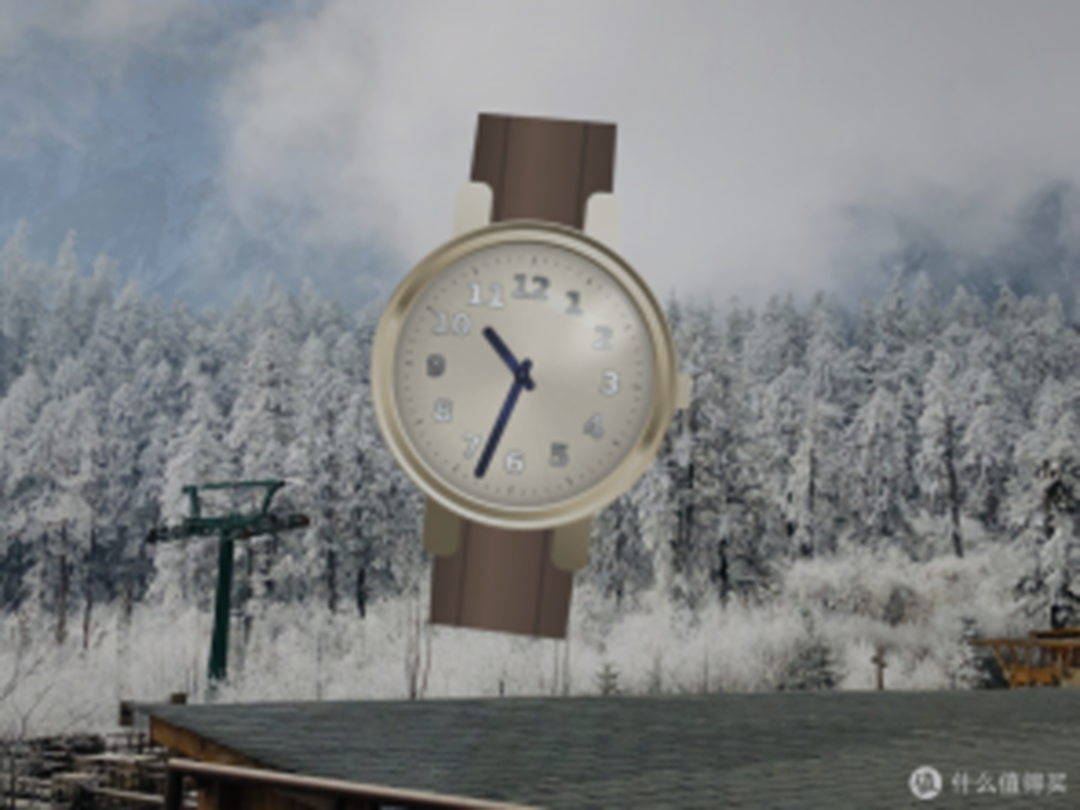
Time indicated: 10:33
